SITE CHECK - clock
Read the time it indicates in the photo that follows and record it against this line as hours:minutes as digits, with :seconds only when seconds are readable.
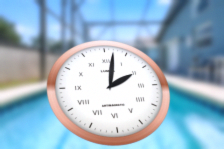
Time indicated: 2:02
